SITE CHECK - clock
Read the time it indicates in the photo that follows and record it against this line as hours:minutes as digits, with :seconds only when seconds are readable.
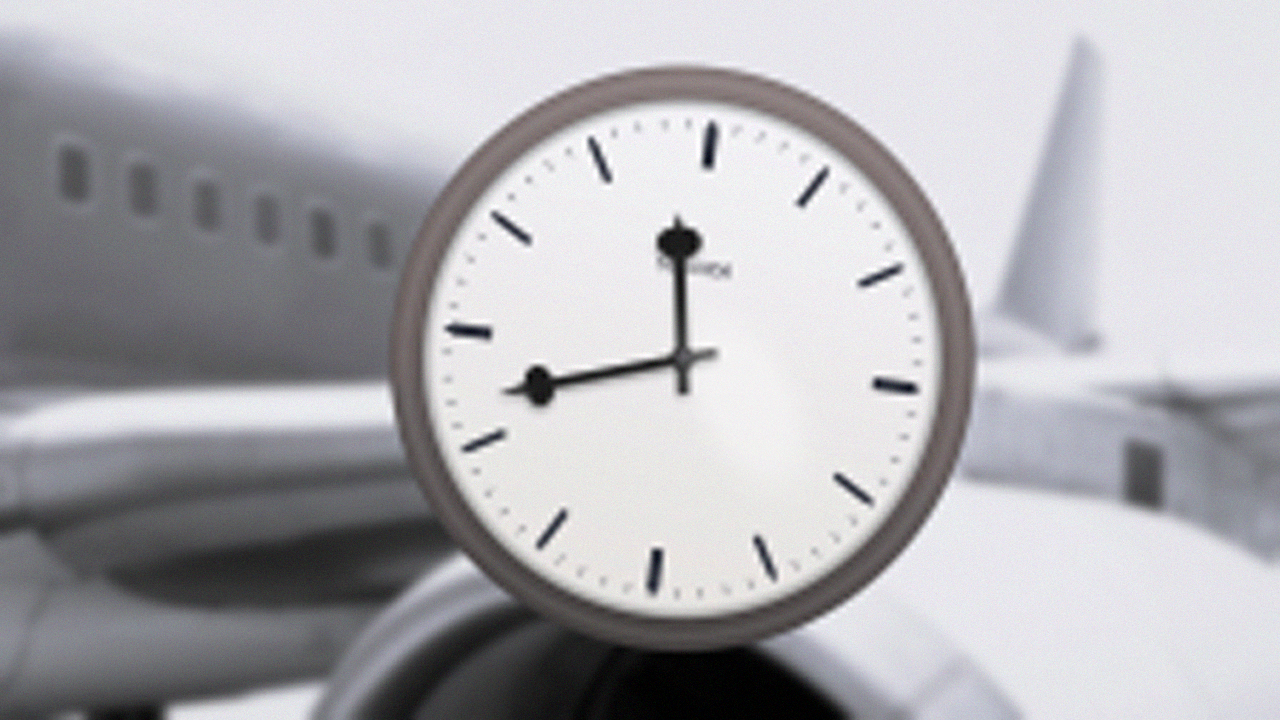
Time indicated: 11:42
